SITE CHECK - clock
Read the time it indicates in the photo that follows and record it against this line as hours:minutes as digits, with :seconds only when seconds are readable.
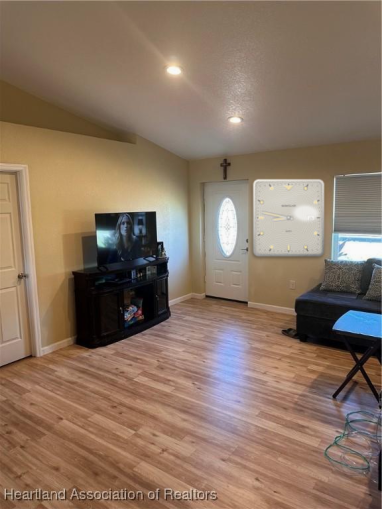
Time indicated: 8:47
